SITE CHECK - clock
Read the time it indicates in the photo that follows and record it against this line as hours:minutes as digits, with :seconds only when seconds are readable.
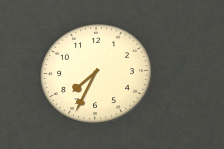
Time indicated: 7:34
